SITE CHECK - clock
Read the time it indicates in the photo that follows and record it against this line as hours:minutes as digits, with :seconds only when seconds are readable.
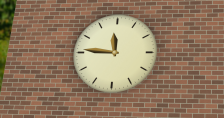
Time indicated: 11:46
